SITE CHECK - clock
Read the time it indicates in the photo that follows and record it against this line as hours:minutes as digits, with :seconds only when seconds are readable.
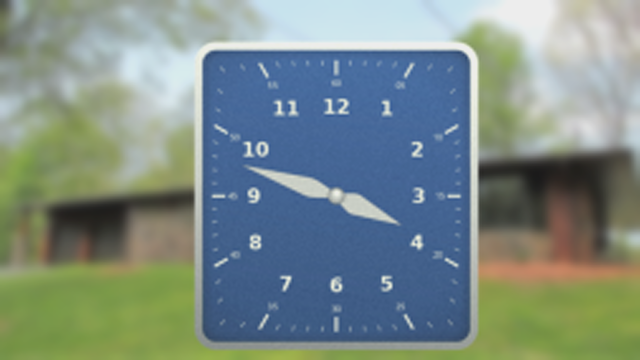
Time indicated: 3:48
